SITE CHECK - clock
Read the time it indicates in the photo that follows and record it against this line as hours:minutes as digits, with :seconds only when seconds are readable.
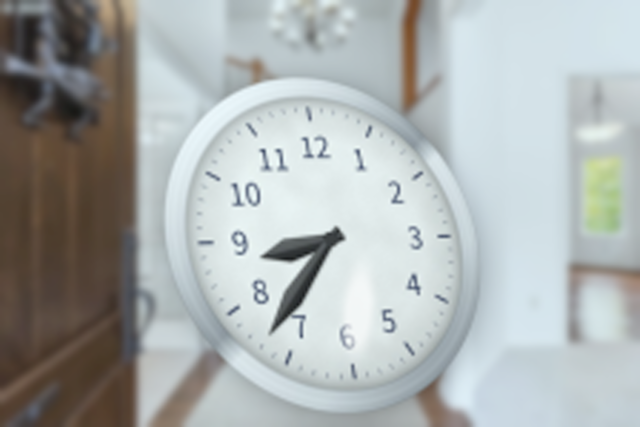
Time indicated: 8:37
